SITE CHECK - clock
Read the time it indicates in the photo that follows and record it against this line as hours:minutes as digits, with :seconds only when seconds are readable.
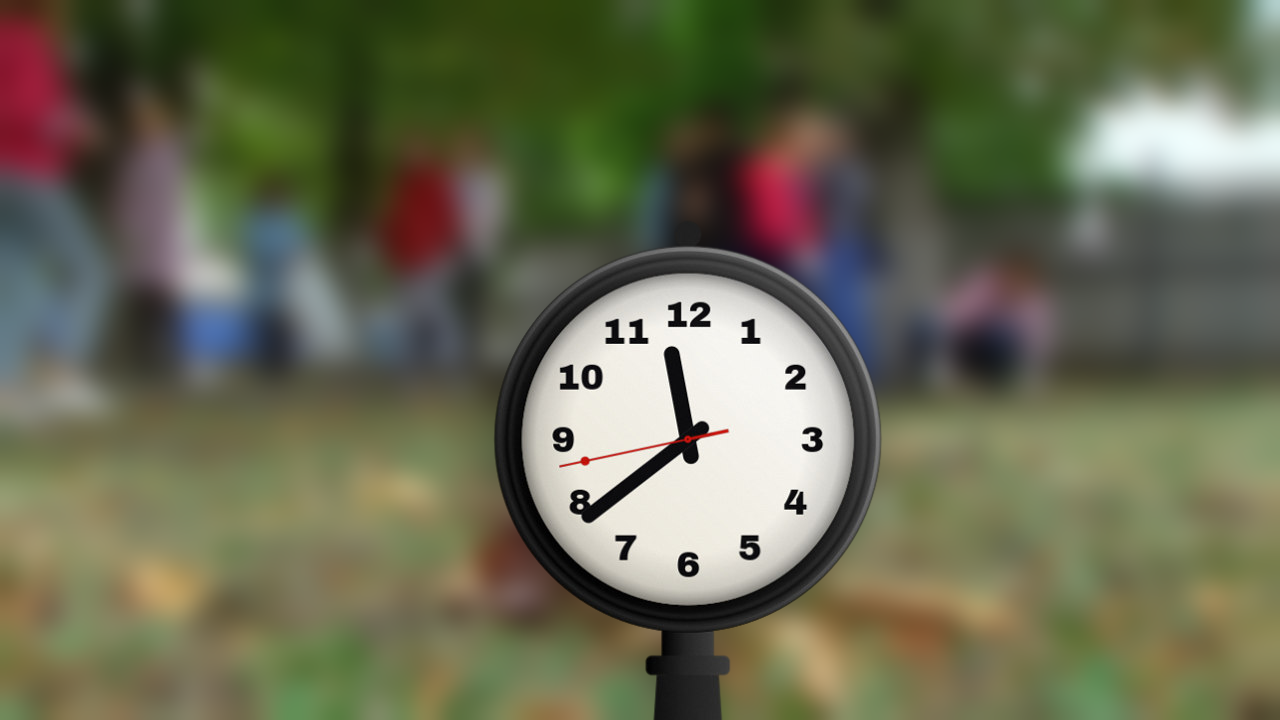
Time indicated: 11:38:43
